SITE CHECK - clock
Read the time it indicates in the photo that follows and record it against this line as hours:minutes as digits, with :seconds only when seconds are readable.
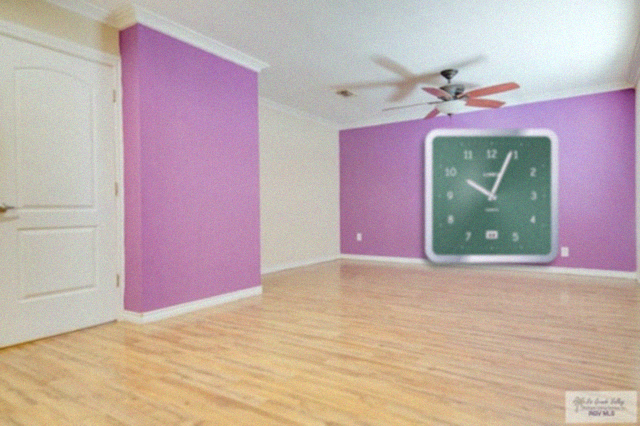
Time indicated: 10:04
